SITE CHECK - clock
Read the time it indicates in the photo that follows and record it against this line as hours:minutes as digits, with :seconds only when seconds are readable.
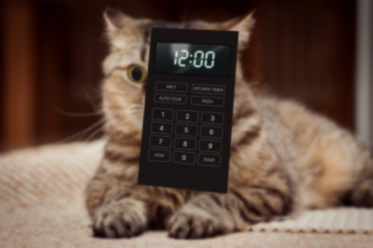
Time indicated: 12:00
